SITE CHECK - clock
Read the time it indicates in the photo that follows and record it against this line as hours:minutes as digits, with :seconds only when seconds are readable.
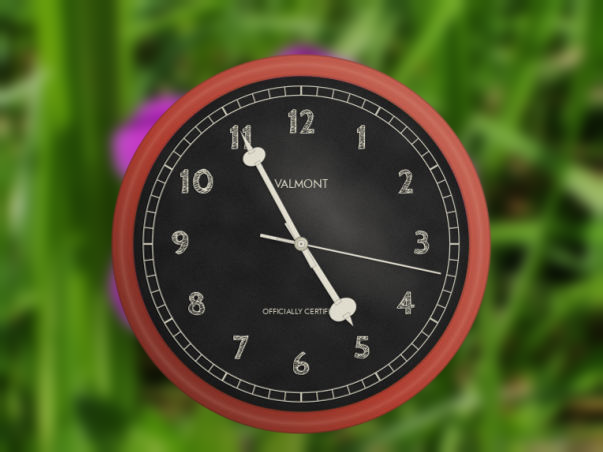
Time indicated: 4:55:17
